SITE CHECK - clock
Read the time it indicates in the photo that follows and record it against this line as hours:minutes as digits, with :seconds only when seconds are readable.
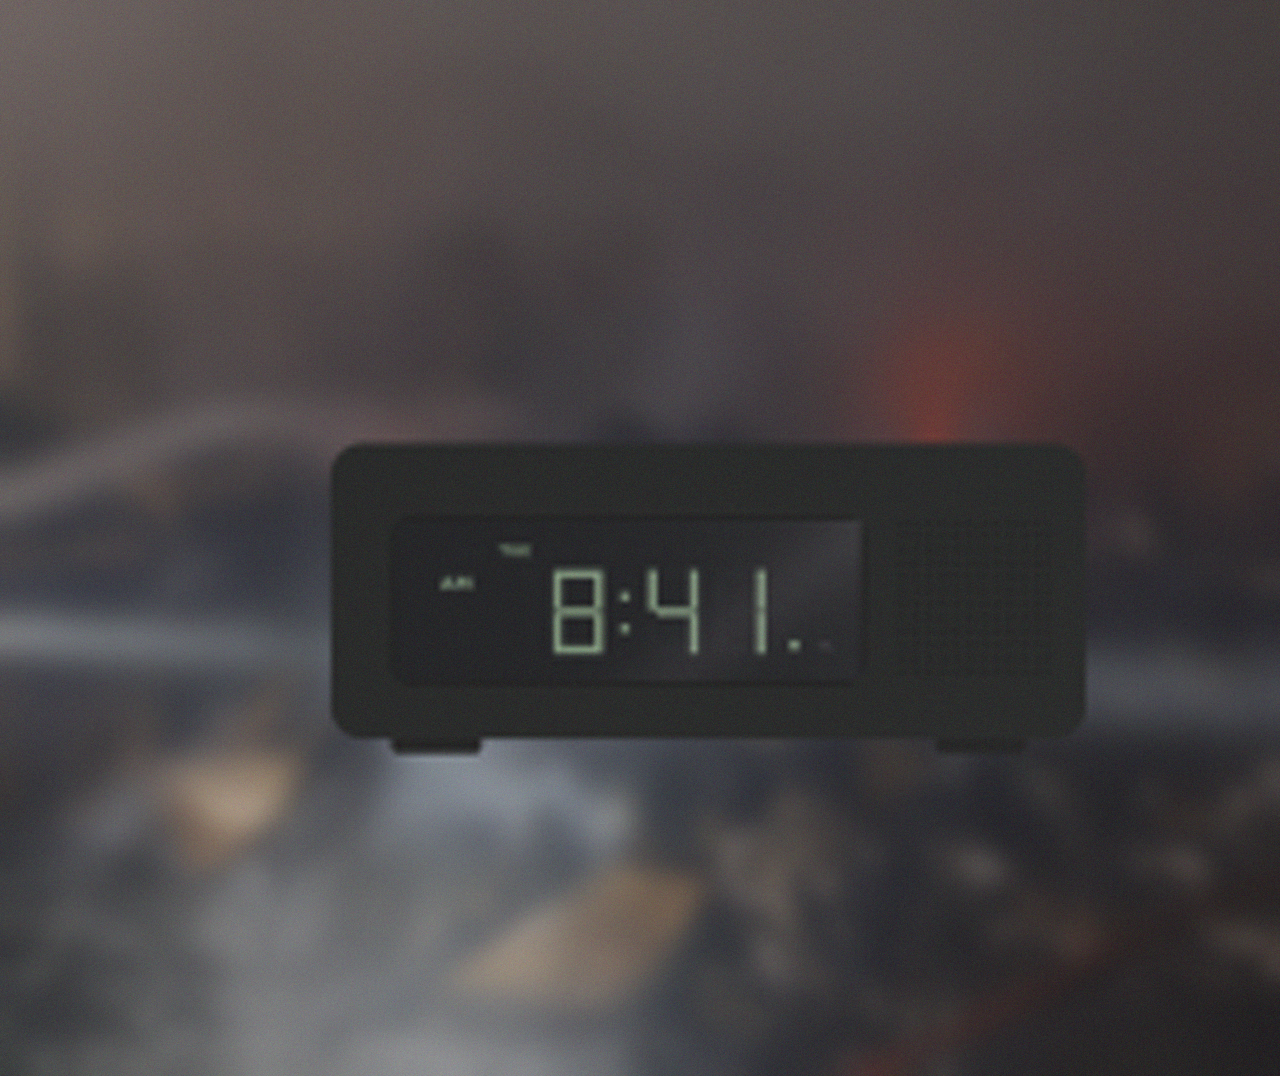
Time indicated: 8:41
